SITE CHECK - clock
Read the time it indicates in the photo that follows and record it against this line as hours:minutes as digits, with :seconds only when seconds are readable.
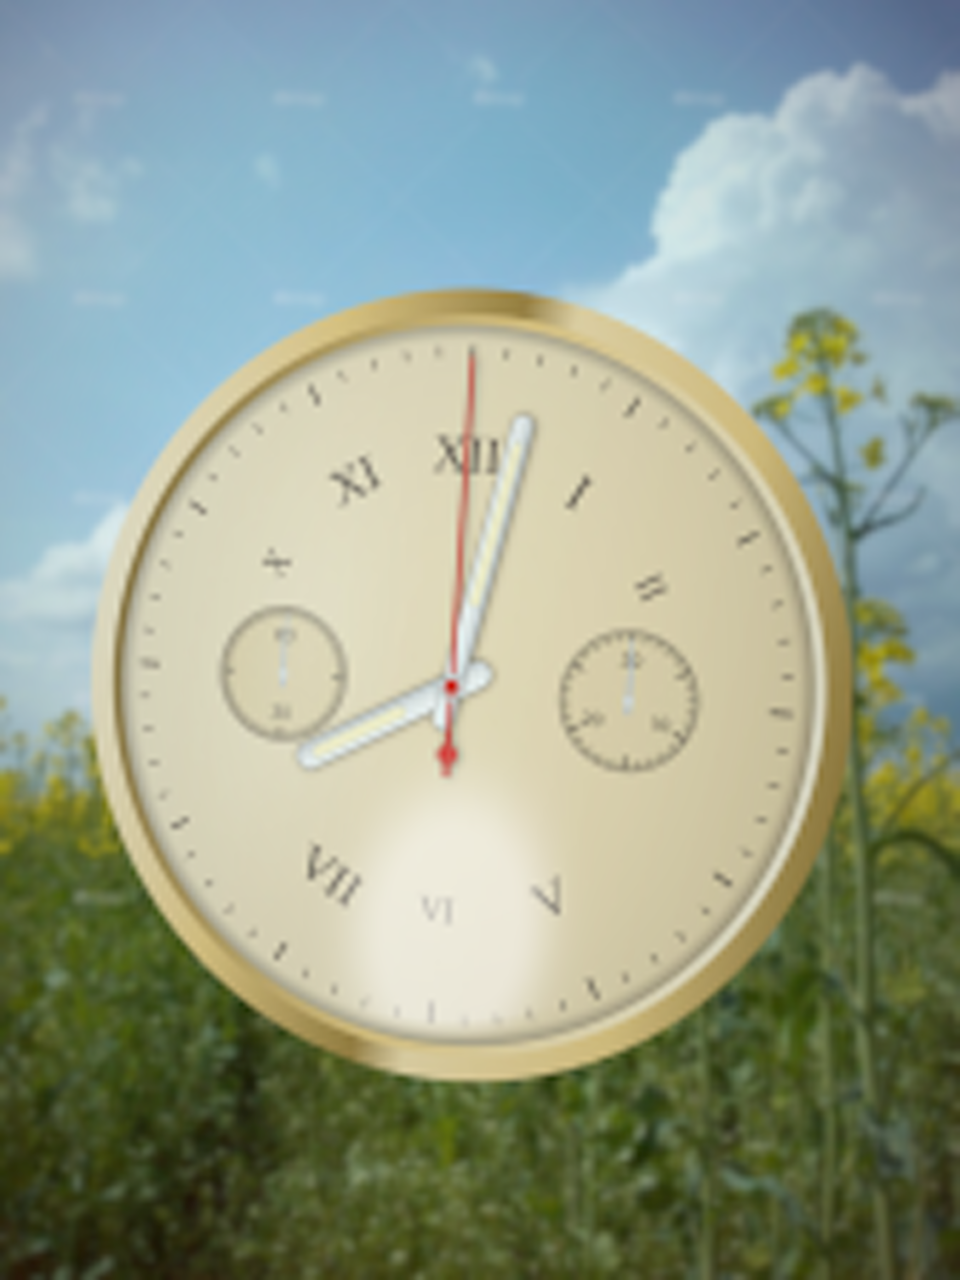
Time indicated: 8:02
